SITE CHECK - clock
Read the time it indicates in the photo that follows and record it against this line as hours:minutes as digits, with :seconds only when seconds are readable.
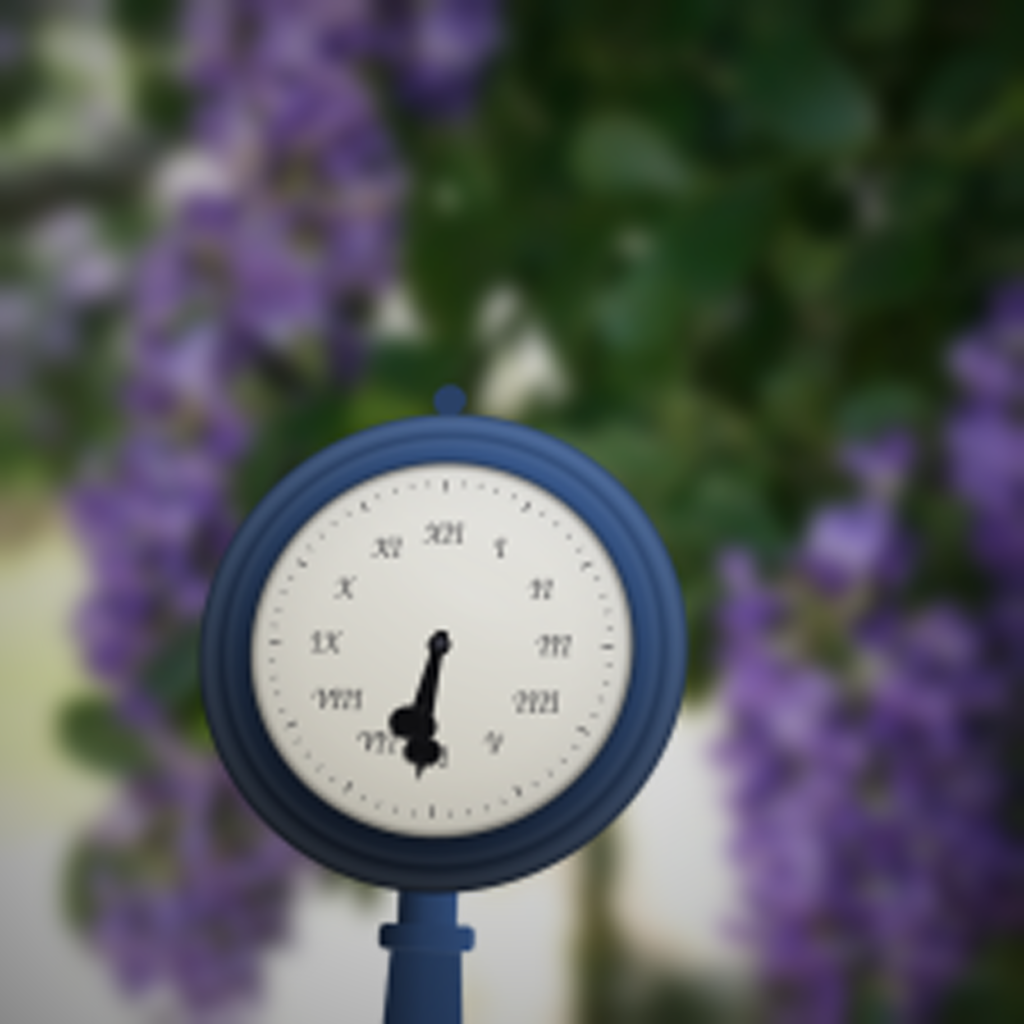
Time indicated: 6:31
